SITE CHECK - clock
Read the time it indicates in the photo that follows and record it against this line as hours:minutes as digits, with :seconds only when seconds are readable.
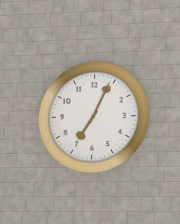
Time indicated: 7:04
